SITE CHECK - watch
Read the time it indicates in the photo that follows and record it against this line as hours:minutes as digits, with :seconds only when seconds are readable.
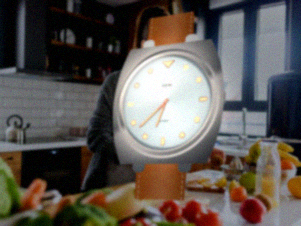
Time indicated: 6:38
